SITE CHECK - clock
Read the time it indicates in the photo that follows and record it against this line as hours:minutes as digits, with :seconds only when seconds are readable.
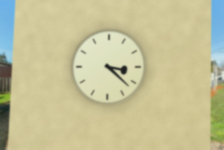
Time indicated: 3:22
